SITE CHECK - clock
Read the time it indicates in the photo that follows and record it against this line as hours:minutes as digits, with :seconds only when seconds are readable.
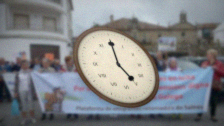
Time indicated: 5:00
